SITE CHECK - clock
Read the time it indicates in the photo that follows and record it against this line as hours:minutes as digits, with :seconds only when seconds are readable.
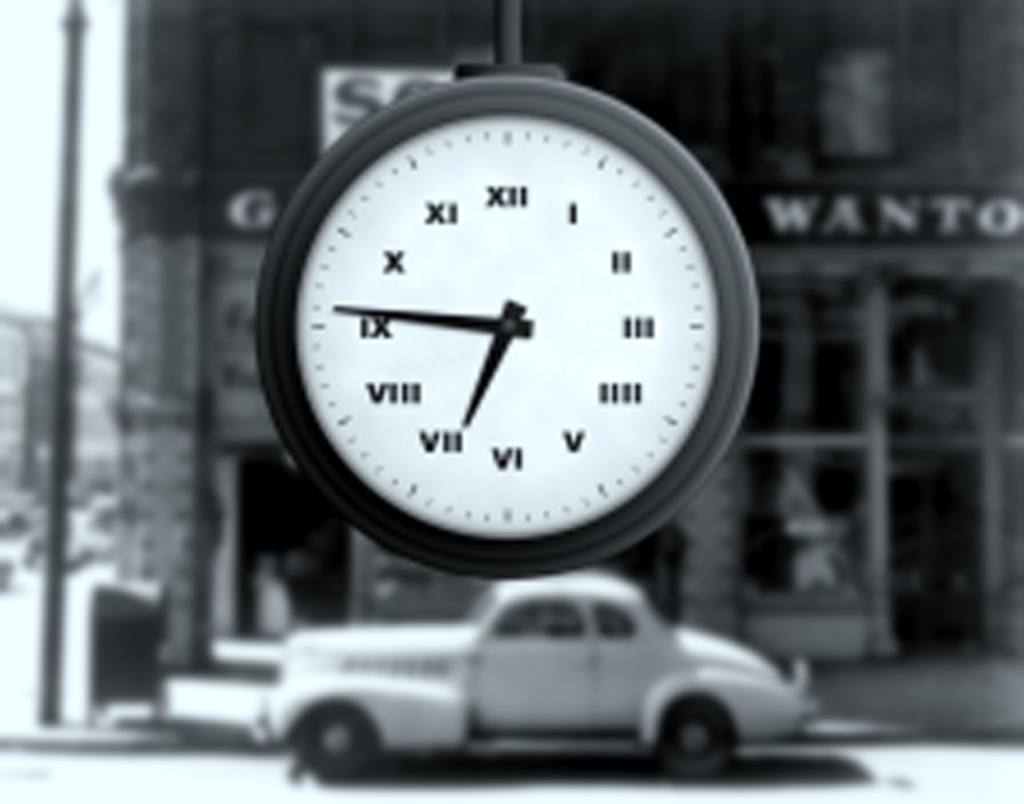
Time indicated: 6:46
